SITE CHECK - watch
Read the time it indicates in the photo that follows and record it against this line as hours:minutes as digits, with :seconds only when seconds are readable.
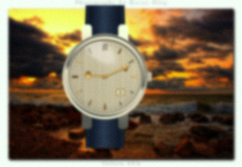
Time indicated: 9:11
